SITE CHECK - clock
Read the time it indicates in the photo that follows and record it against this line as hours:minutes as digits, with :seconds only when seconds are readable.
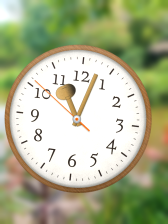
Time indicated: 11:02:51
